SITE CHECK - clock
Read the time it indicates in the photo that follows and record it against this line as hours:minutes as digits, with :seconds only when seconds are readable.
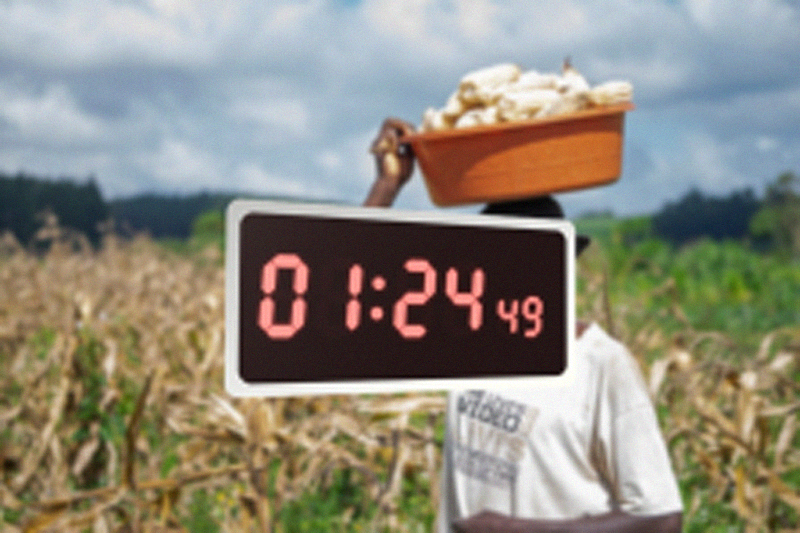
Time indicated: 1:24:49
